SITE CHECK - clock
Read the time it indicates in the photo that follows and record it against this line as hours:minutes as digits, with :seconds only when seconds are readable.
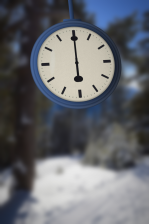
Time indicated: 6:00
